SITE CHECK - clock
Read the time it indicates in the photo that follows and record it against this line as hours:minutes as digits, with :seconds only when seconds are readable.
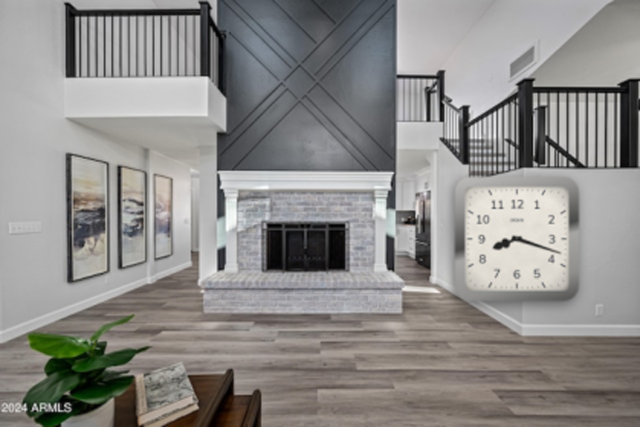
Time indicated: 8:18
